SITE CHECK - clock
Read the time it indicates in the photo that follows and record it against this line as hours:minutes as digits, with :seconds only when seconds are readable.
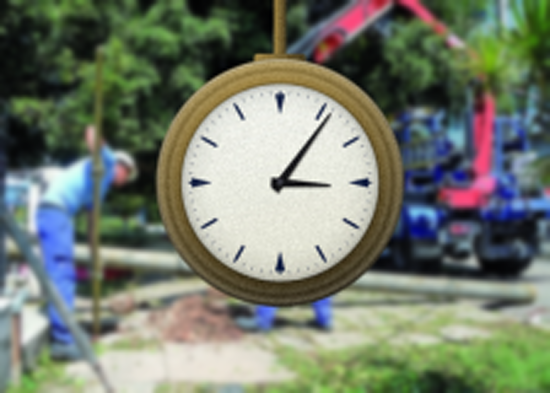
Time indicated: 3:06
